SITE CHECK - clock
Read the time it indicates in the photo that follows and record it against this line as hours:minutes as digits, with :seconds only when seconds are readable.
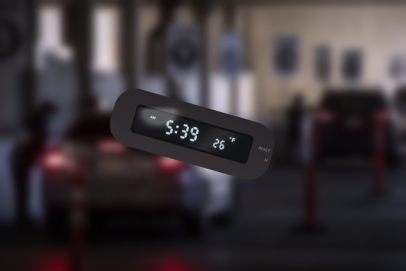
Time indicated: 5:39
